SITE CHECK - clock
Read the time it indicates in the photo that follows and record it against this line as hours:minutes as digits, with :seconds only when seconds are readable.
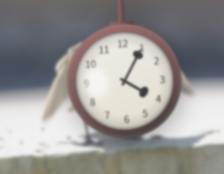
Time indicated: 4:05
